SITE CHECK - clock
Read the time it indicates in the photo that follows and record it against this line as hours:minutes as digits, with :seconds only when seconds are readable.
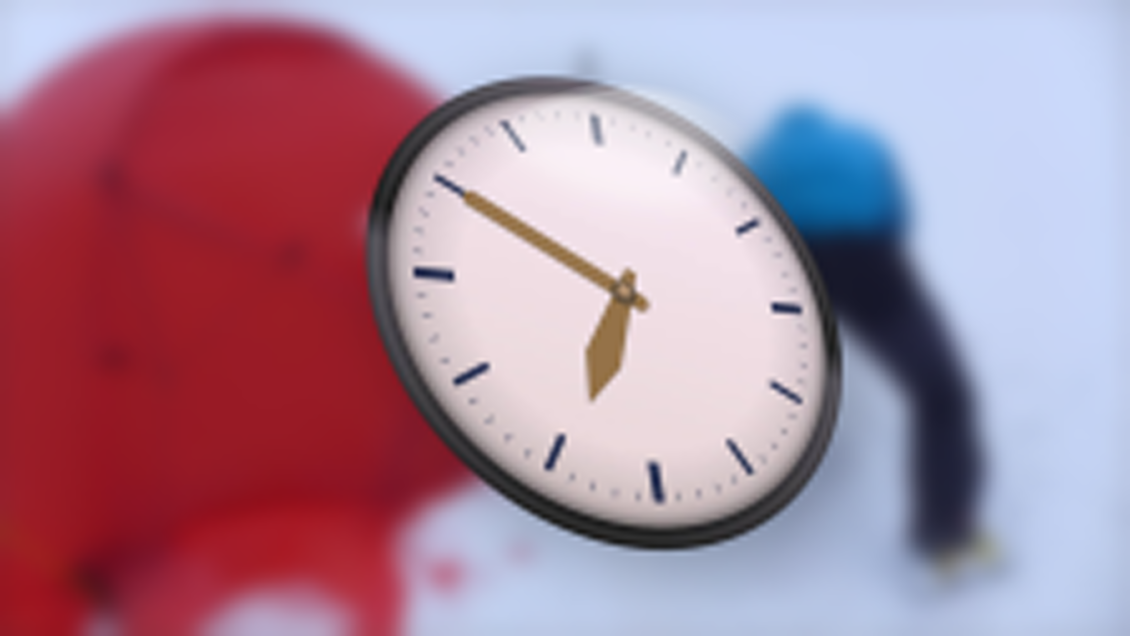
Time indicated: 6:50
